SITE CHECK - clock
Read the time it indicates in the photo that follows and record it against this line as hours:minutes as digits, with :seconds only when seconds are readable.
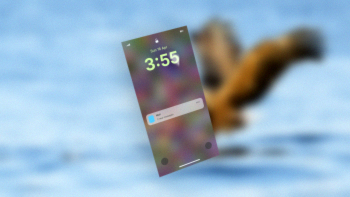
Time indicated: 3:55
